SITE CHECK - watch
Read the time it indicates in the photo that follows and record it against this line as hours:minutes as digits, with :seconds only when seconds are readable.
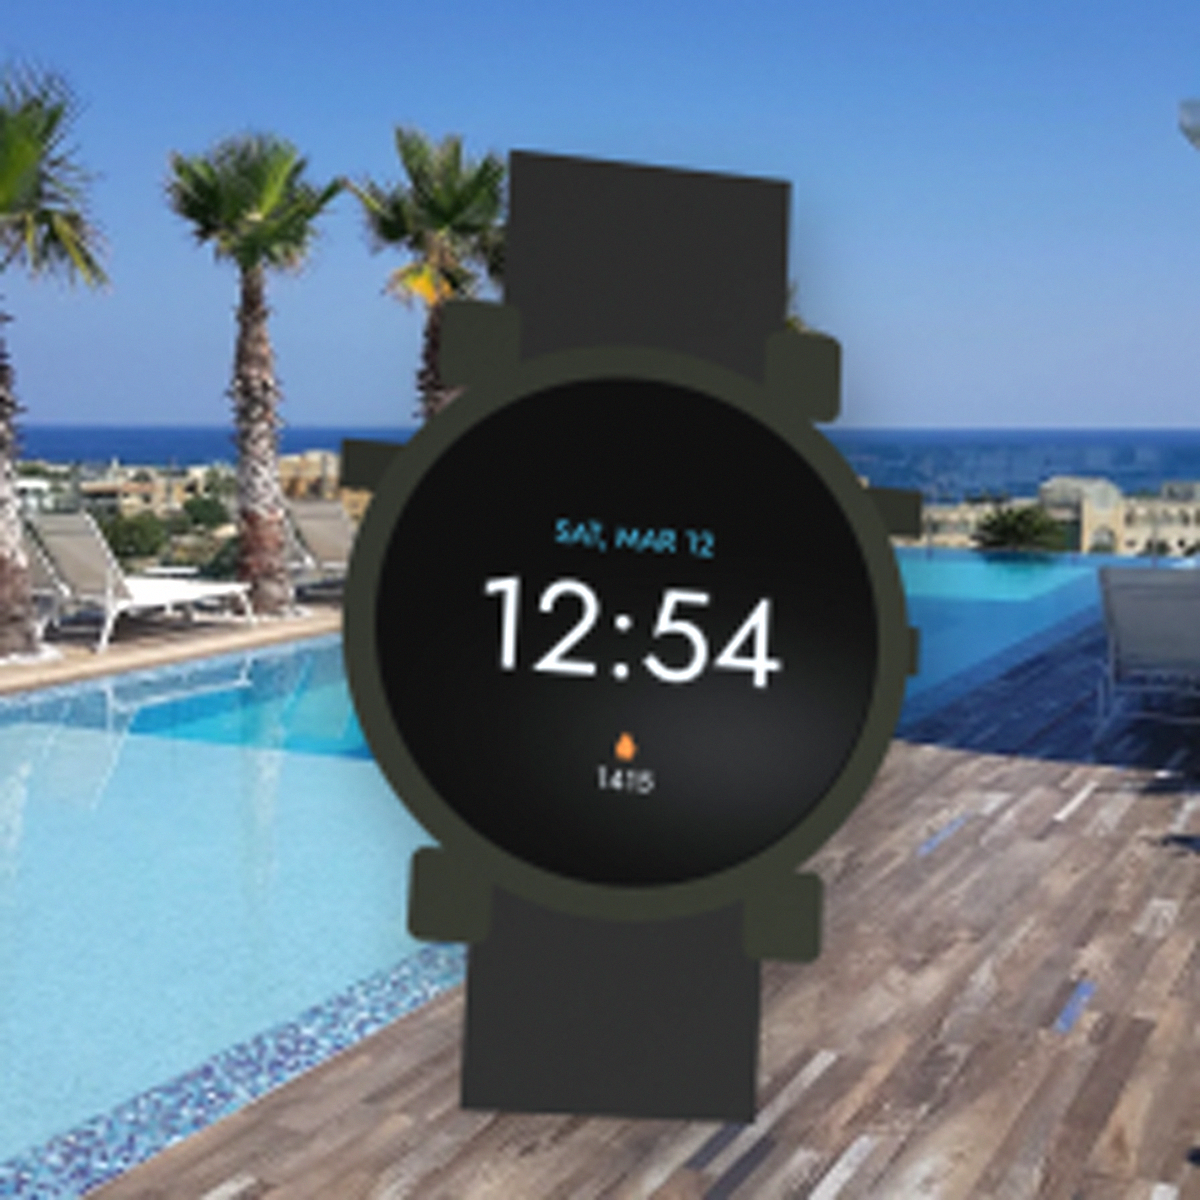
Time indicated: 12:54
